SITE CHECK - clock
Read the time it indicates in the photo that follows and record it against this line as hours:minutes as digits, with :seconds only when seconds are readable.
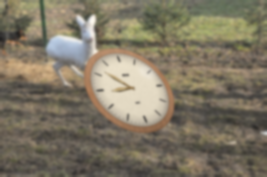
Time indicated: 8:52
